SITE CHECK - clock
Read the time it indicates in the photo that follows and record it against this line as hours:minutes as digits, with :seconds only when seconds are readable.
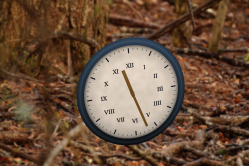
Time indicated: 11:27
